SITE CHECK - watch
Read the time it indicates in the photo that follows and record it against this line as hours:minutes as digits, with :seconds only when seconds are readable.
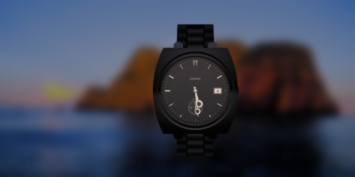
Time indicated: 5:29
